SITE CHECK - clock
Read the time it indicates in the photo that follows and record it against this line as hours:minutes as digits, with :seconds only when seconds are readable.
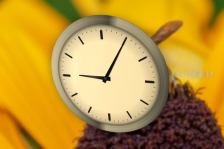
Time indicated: 9:05
